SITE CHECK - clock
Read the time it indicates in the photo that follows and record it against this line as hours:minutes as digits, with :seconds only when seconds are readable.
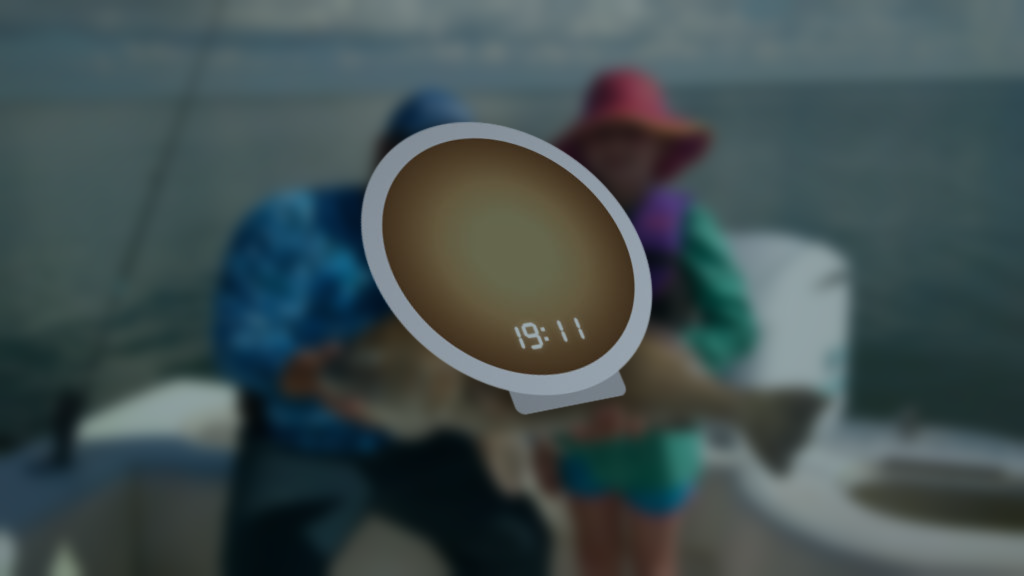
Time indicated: 19:11
